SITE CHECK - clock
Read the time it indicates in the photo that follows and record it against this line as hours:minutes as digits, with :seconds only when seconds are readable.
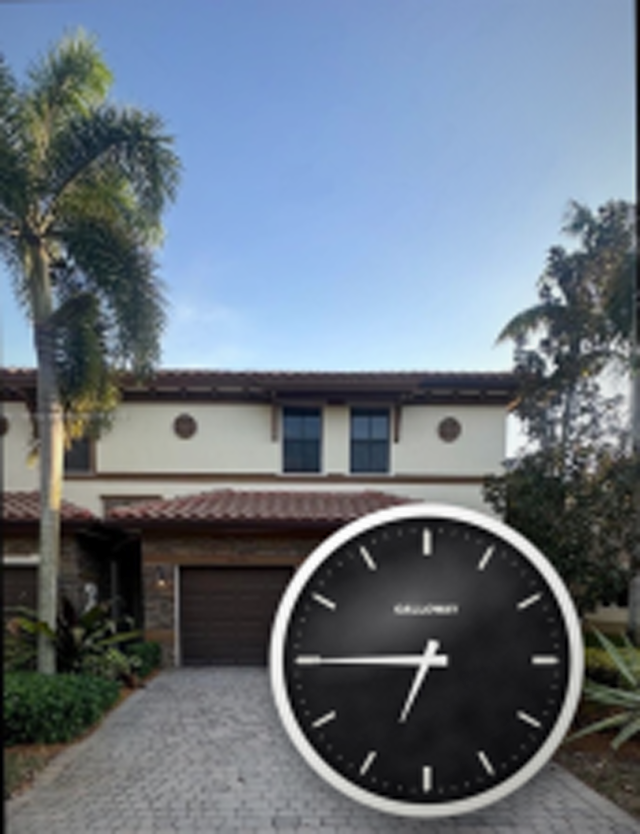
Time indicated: 6:45
